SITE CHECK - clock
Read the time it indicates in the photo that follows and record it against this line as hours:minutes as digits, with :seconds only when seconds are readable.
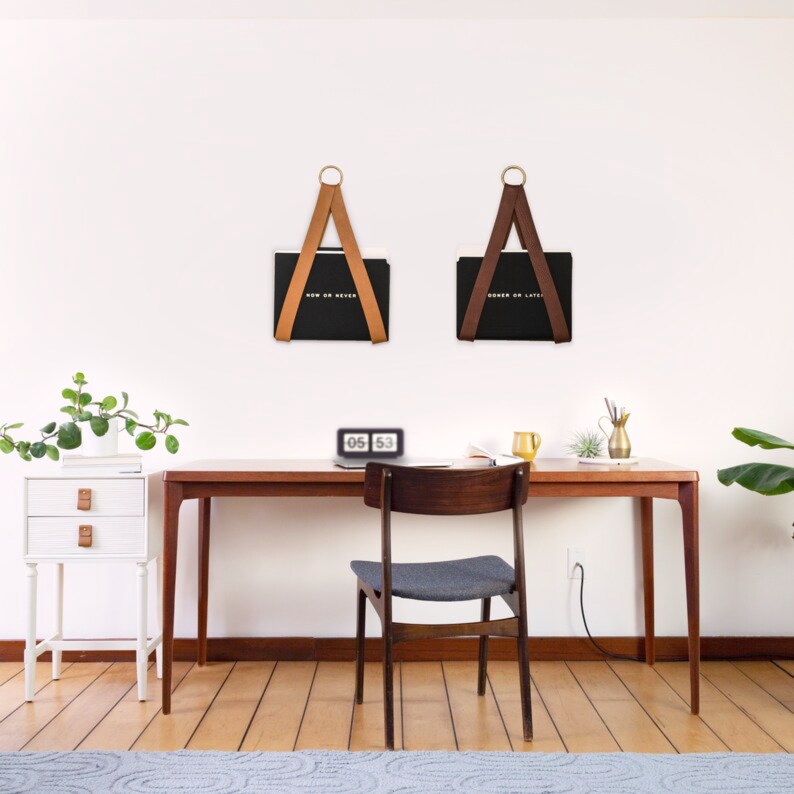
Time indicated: 5:53
